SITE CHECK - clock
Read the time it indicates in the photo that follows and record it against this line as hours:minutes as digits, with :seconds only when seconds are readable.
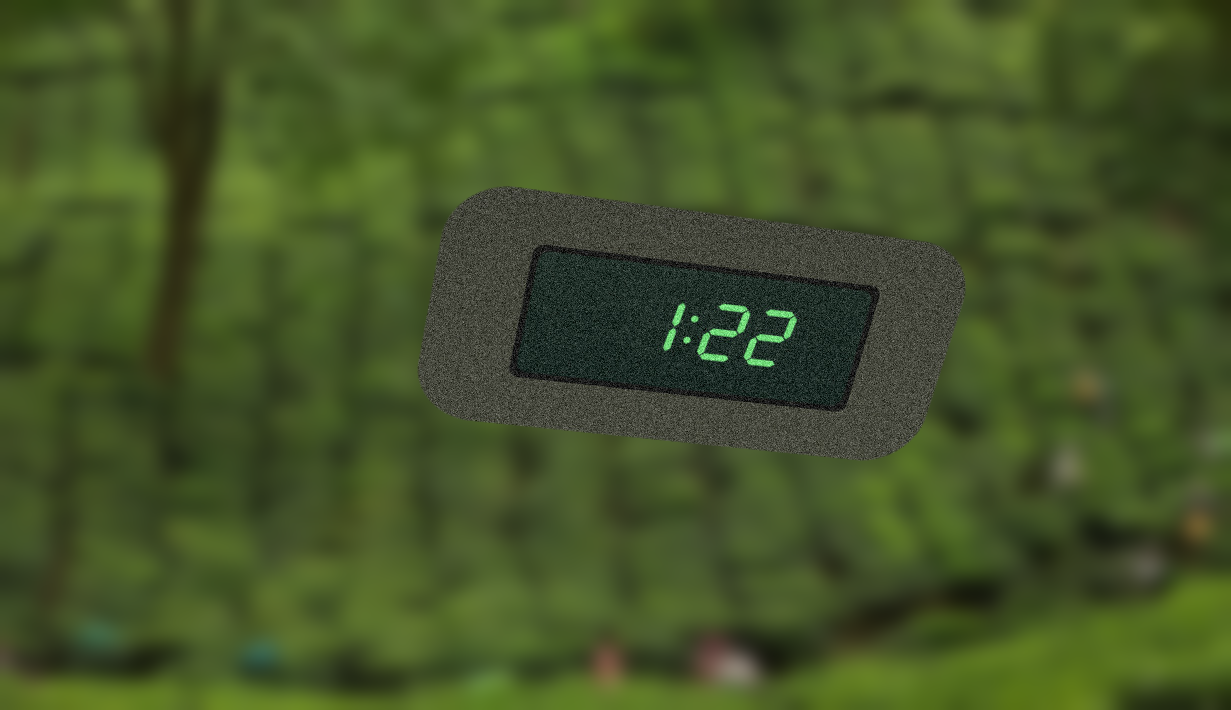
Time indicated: 1:22
